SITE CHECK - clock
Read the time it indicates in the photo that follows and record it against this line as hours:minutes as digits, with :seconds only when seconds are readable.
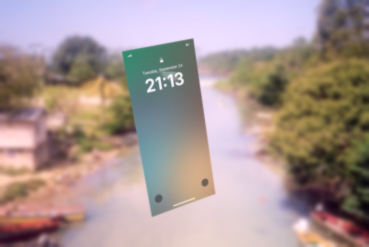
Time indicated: 21:13
